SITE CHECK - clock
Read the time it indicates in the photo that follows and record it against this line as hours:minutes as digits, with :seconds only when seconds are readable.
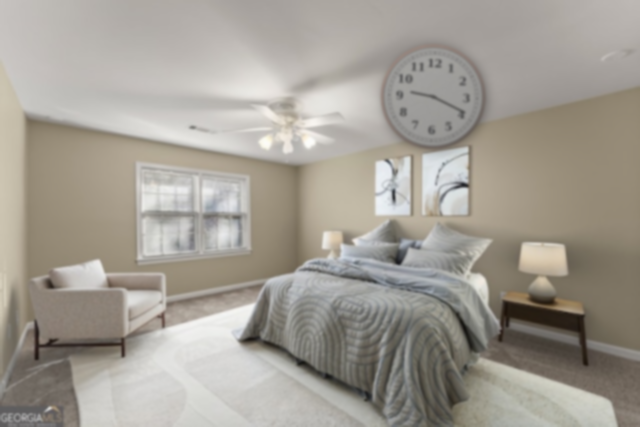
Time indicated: 9:19
